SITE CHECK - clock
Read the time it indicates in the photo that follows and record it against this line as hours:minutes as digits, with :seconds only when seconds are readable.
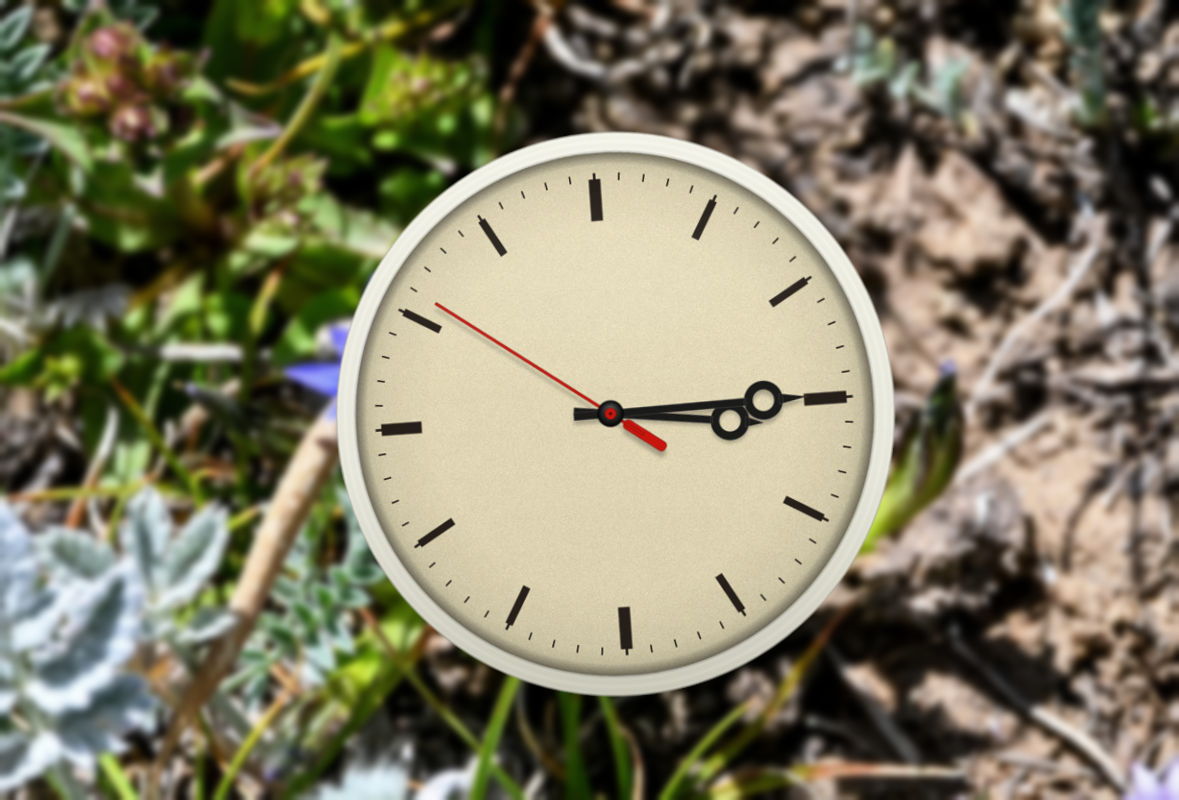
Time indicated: 3:14:51
